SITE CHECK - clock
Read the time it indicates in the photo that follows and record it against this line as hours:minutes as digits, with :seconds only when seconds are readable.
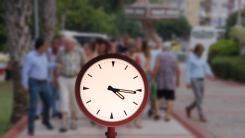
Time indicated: 4:16
